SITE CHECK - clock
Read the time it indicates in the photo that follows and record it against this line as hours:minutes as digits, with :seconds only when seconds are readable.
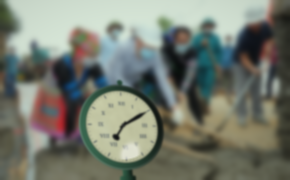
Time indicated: 7:10
